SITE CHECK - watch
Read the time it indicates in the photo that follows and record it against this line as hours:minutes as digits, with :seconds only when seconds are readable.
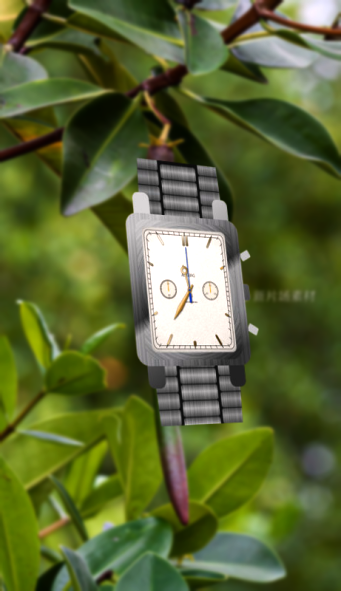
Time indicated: 11:36
